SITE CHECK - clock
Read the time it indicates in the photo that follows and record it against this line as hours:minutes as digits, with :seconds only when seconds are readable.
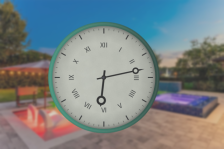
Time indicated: 6:13
